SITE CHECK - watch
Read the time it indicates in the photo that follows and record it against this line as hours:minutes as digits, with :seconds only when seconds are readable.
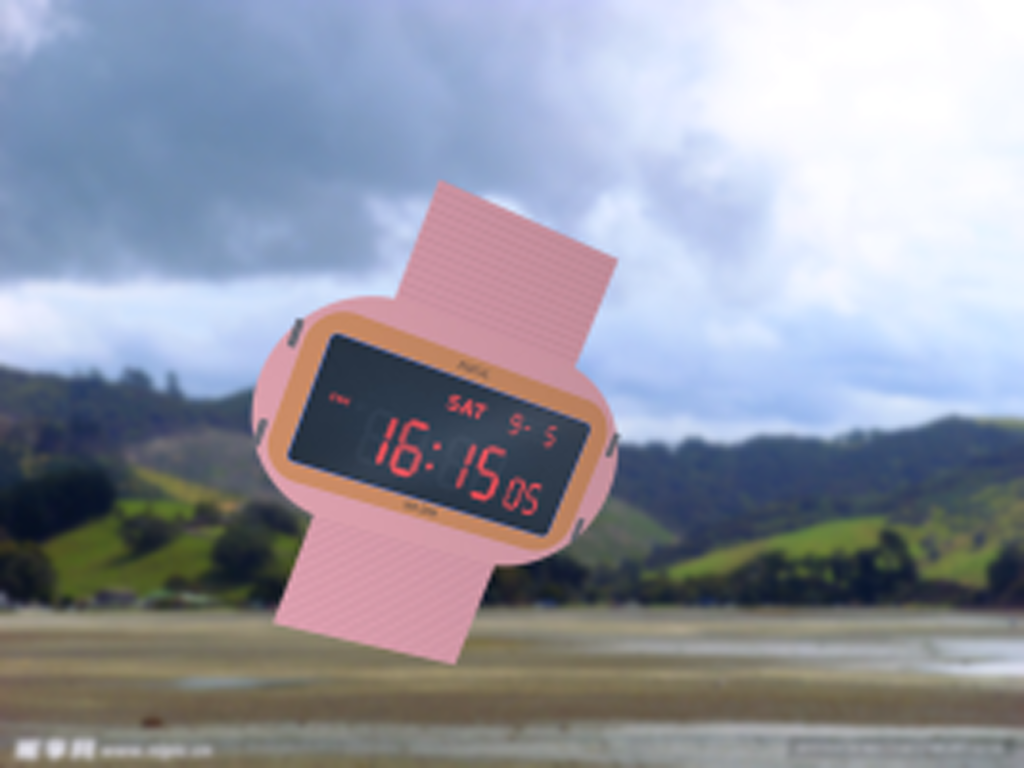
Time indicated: 16:15:05
